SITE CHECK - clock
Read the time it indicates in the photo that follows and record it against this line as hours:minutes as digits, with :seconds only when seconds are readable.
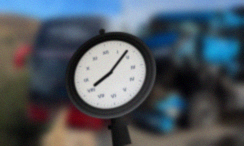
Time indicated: 8:08
